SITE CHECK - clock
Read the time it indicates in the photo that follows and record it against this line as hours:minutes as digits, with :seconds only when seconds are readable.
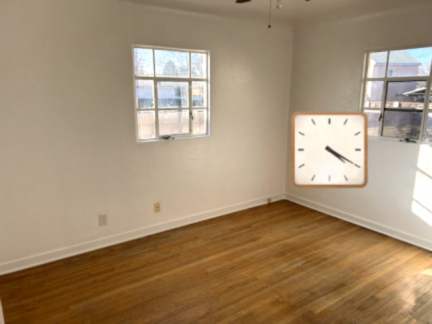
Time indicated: 4:20
